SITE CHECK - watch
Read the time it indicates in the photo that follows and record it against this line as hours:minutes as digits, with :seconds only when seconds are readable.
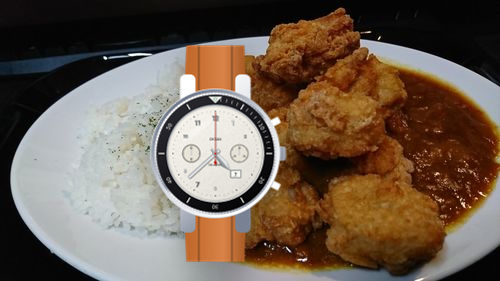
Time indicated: 4:38
